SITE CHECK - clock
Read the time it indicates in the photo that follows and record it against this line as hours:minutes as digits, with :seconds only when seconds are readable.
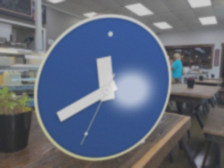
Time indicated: 11:40:34
